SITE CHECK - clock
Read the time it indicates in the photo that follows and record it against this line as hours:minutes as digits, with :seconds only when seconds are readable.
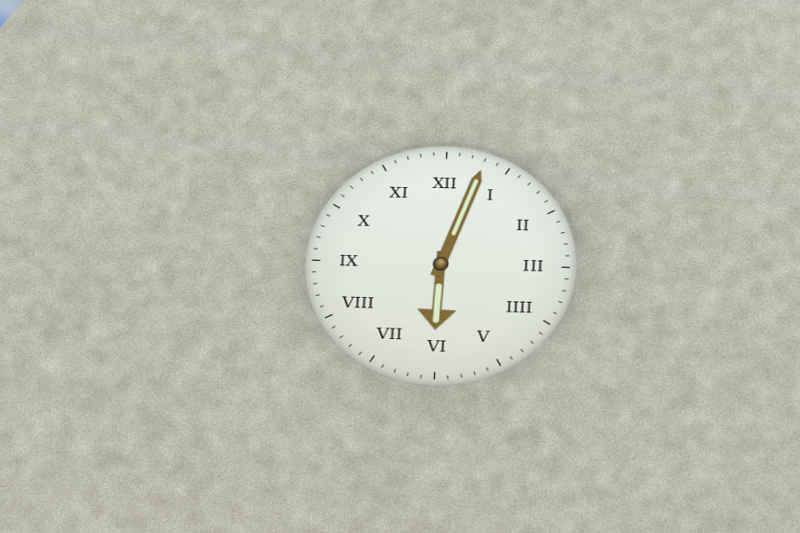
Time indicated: 6:03
